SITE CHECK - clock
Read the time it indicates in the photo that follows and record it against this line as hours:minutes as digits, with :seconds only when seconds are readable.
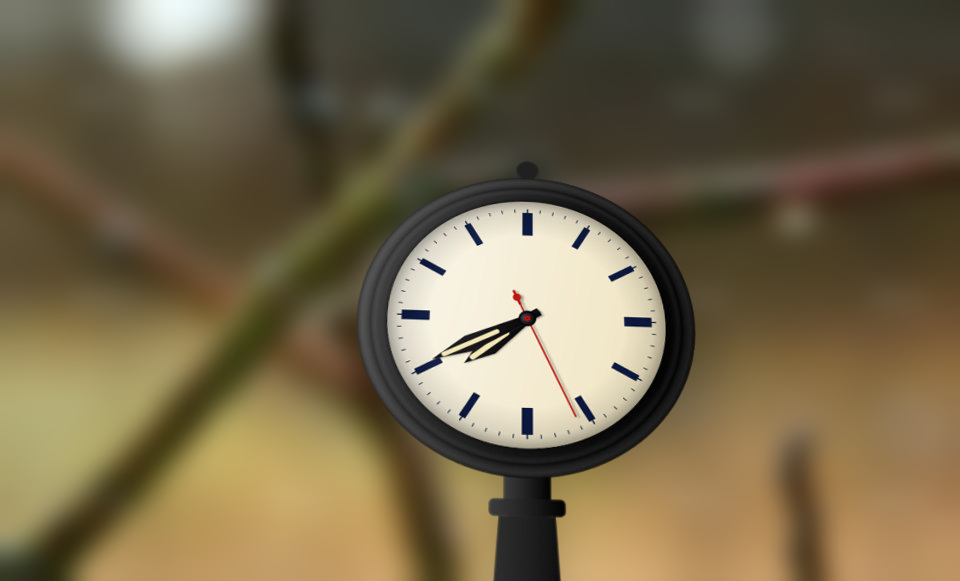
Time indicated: 7:40:26
